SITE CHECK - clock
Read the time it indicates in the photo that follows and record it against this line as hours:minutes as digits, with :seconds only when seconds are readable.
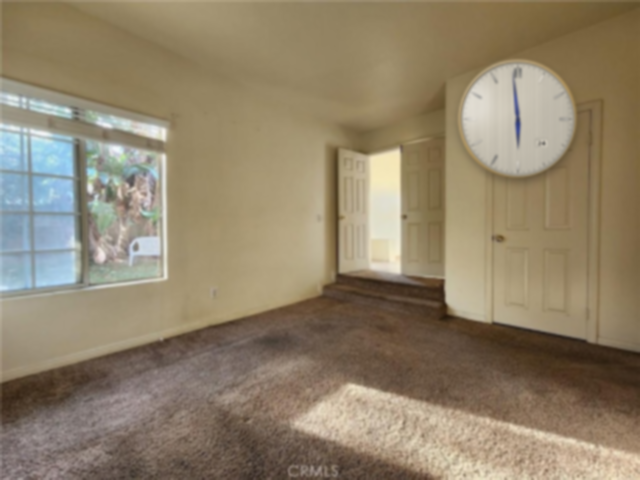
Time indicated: 5:59
